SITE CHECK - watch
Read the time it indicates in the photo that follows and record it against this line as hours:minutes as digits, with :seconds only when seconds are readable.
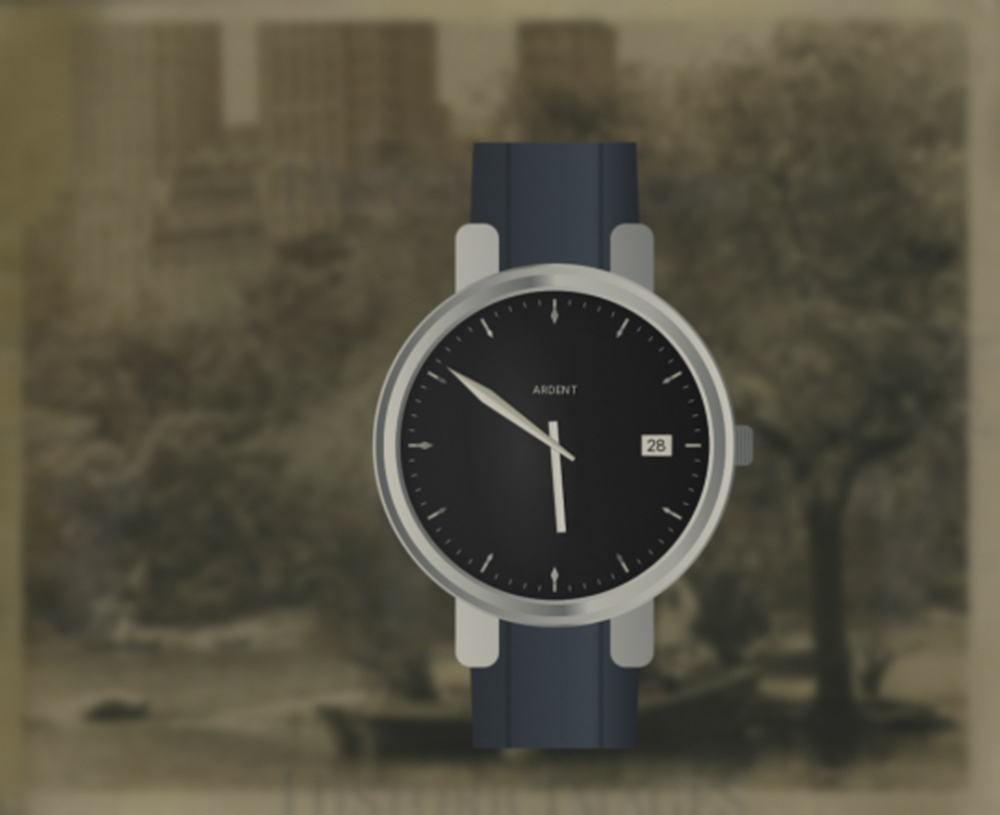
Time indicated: 5:51
